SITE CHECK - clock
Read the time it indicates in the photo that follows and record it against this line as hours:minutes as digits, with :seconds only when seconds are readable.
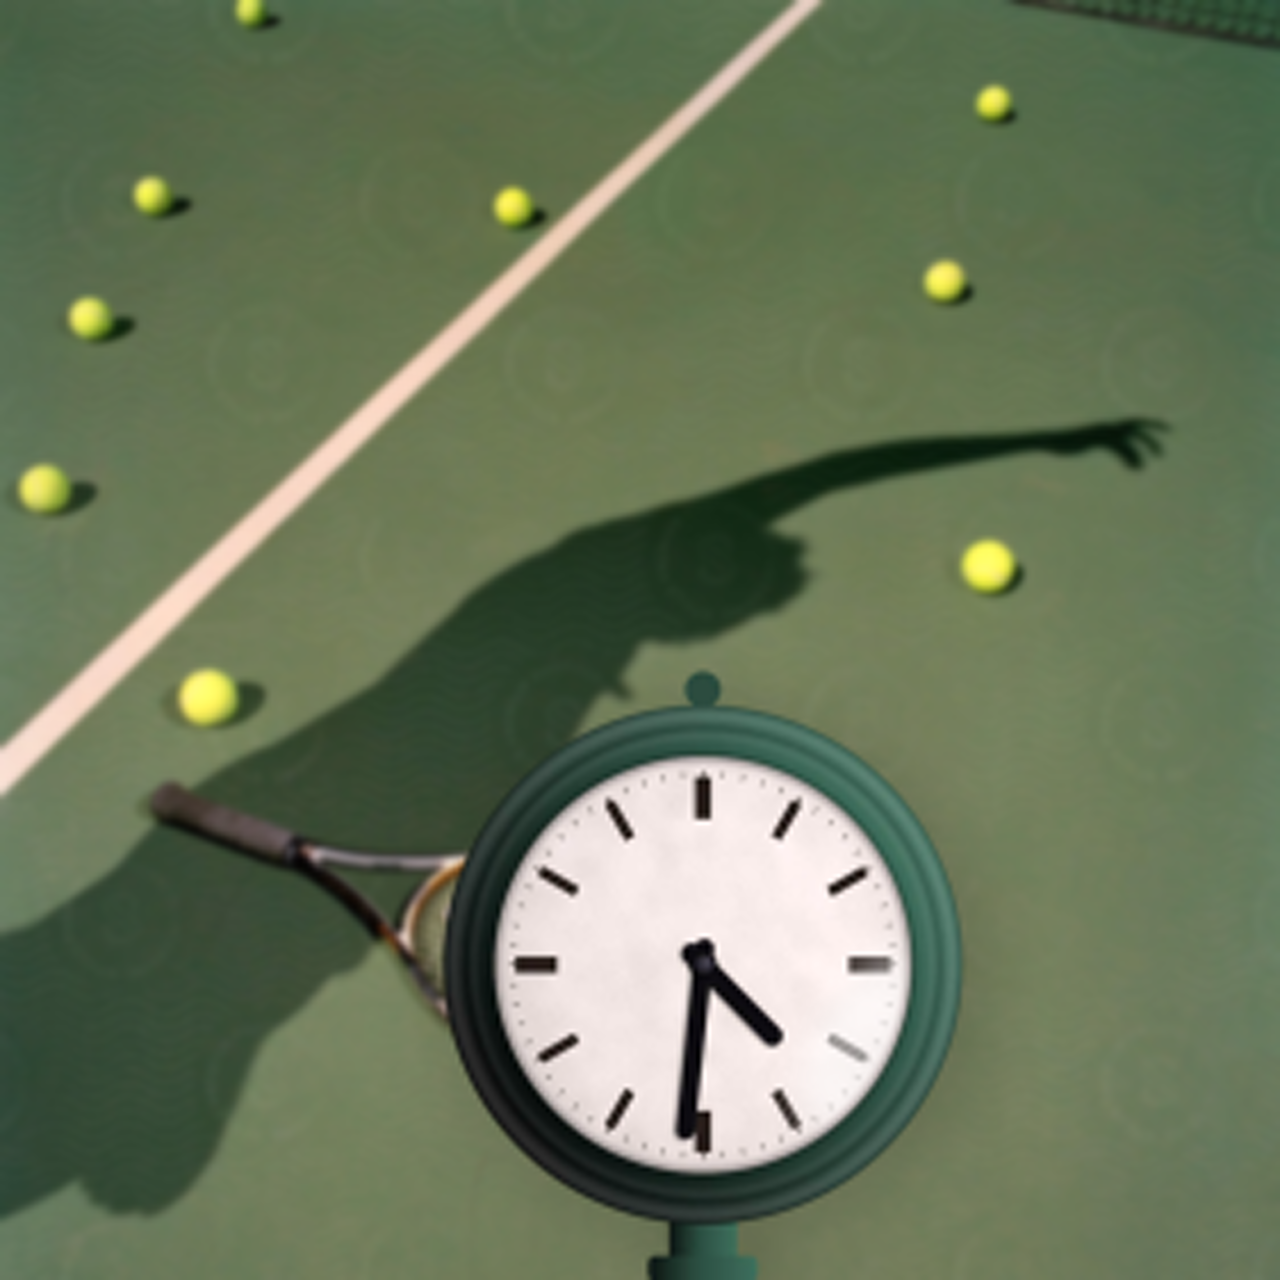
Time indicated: 4:31
